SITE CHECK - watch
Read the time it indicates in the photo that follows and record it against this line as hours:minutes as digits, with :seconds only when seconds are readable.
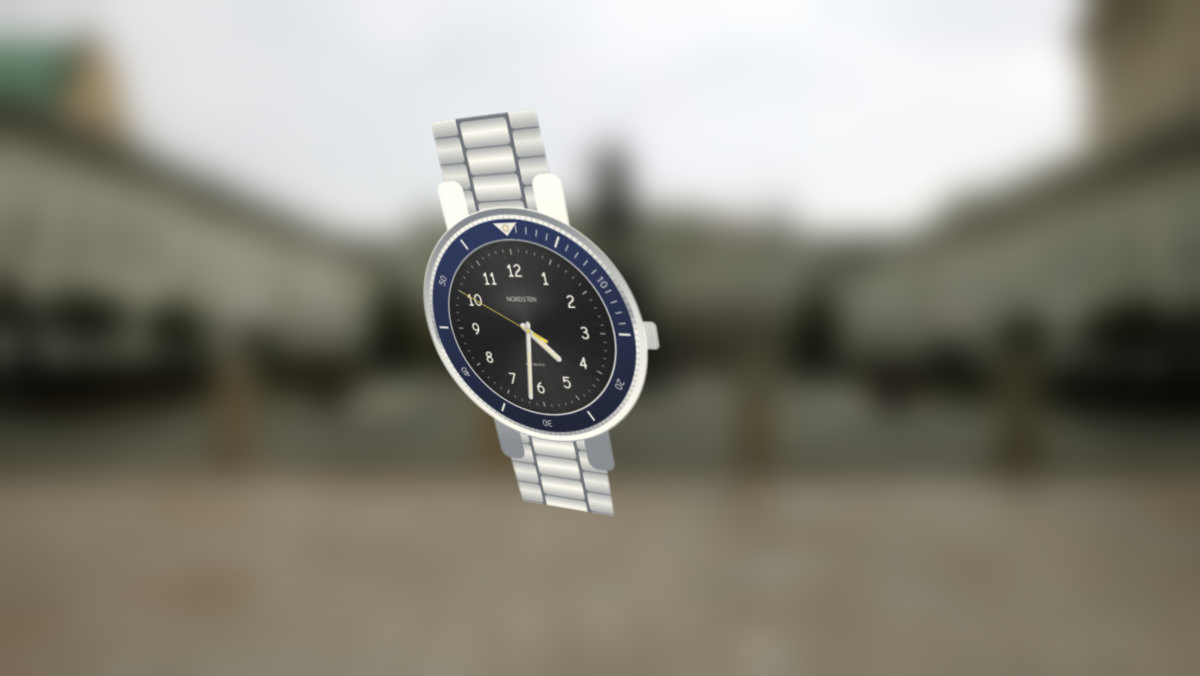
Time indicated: 4:31:50
